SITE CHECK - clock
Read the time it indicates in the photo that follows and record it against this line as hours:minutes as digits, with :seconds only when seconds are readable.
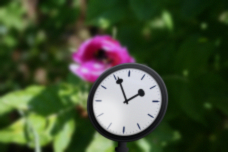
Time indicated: 1:56
